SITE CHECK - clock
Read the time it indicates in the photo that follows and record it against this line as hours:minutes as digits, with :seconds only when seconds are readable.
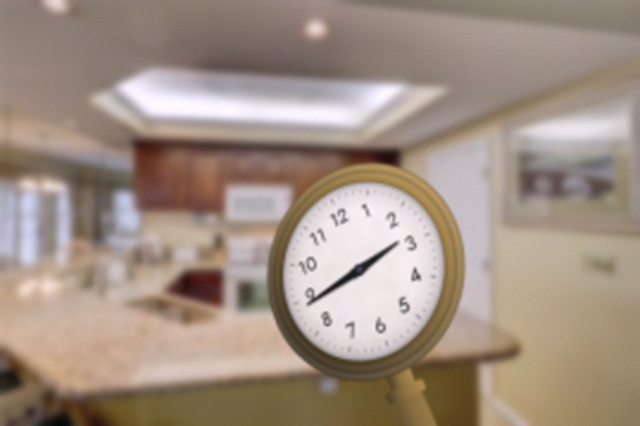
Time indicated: 2:44
